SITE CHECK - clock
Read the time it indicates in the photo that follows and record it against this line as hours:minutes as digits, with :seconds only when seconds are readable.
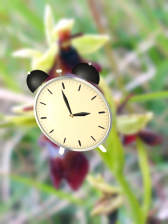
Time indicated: 2:59
